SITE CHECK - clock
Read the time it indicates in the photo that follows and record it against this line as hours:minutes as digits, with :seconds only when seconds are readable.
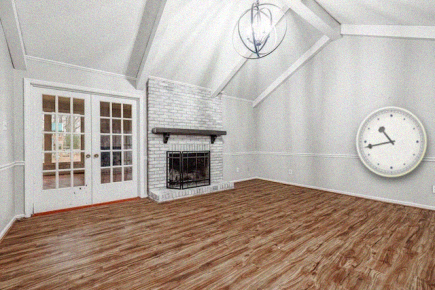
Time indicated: 10:43
